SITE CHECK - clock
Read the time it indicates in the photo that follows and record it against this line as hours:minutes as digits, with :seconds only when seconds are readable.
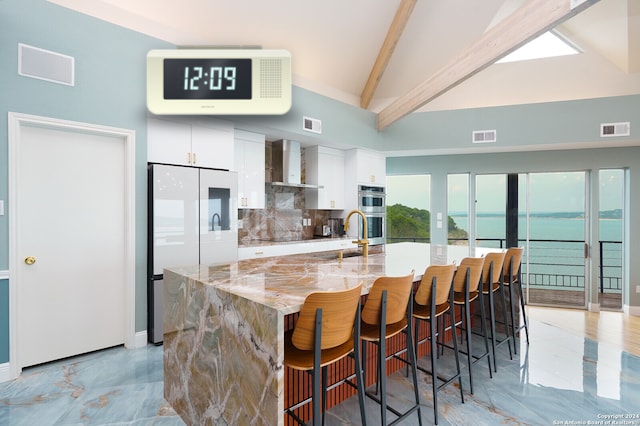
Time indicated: 12:09
